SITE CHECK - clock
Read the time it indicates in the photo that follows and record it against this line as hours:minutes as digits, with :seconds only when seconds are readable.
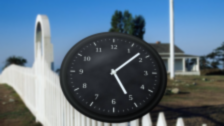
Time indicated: 5:08
